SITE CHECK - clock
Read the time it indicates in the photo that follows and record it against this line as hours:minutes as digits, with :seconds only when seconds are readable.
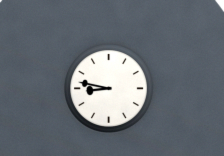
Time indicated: 8:47
